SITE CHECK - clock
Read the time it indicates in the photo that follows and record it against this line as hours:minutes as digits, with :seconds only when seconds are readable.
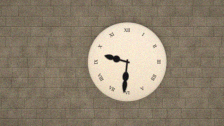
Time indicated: 9:31
